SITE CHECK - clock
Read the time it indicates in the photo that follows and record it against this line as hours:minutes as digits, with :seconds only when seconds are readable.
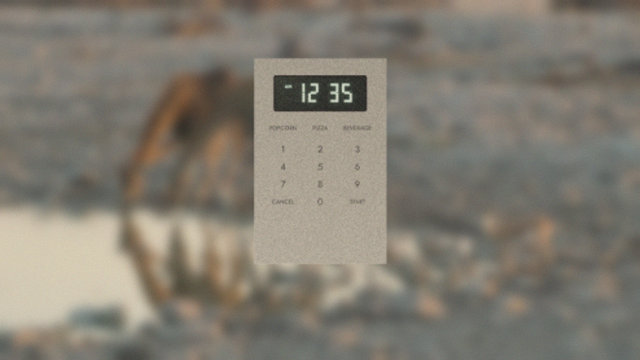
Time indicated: 12:35
